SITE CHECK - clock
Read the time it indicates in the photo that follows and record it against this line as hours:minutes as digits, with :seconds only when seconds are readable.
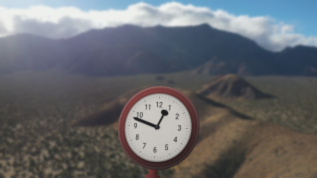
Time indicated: 12:48
